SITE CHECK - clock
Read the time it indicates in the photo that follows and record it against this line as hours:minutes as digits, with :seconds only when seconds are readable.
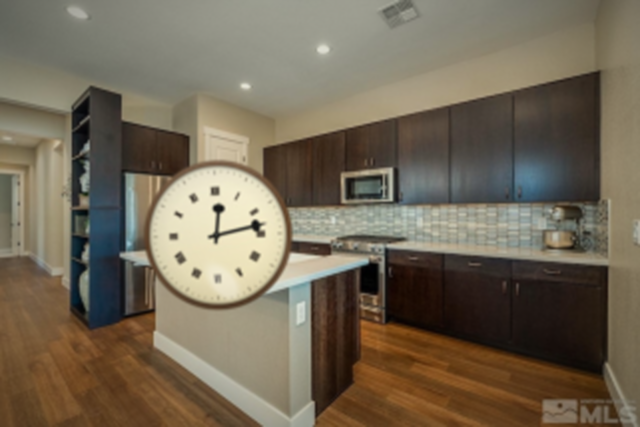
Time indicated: 12:13
